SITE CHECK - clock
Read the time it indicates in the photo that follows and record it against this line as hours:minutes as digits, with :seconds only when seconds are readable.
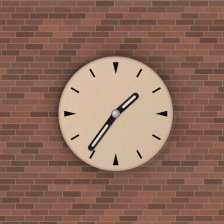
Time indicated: 1:36
